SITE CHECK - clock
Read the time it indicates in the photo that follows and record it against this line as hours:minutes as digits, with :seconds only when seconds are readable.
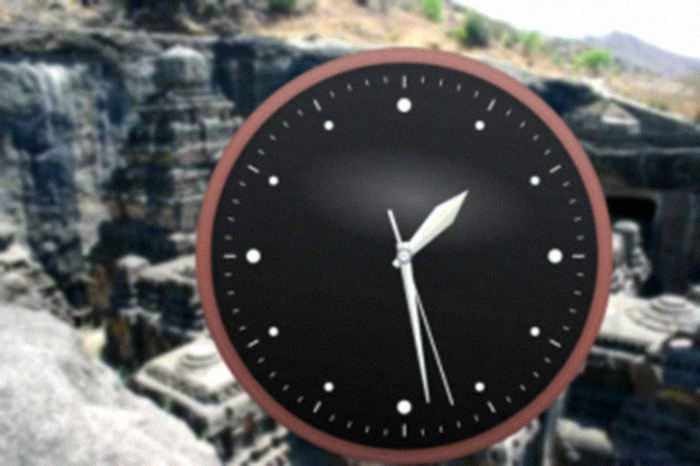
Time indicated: 1:28:27
